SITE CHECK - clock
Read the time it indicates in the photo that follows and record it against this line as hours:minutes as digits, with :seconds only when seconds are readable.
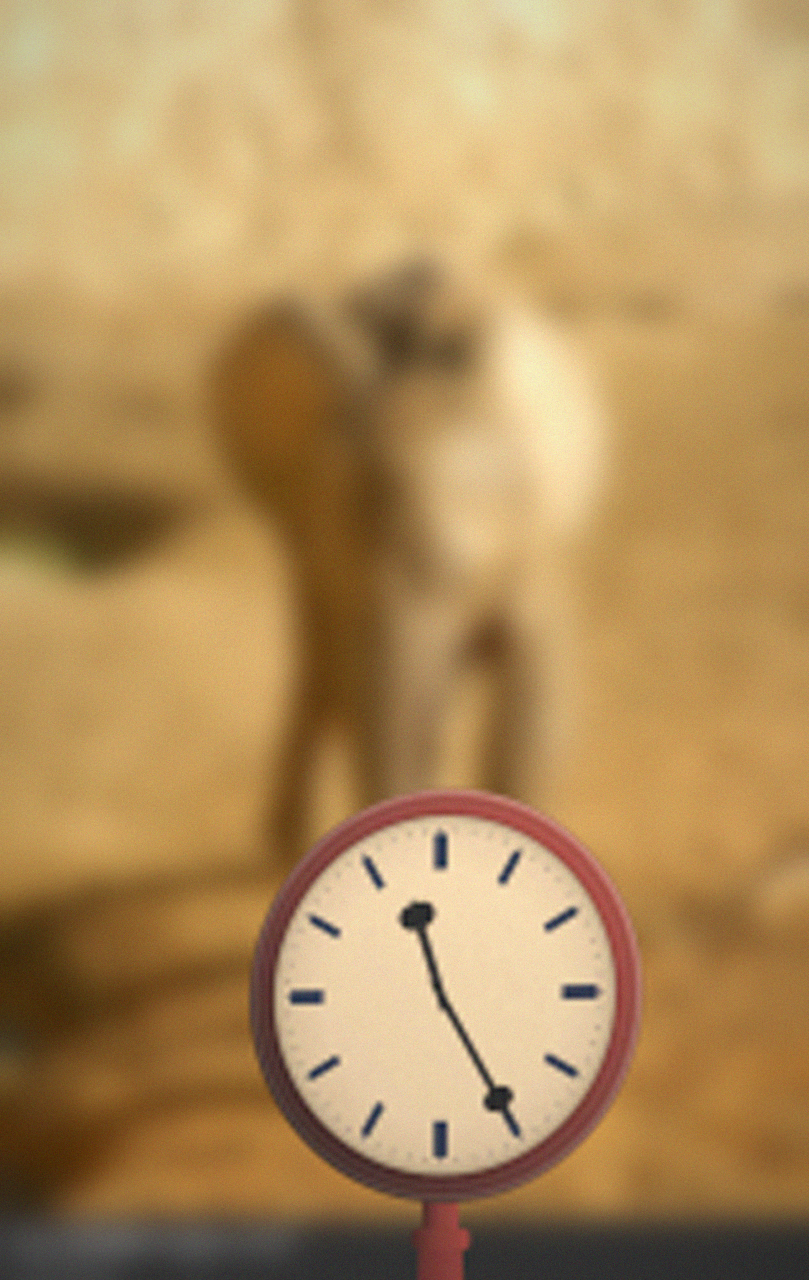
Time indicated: 11:25
